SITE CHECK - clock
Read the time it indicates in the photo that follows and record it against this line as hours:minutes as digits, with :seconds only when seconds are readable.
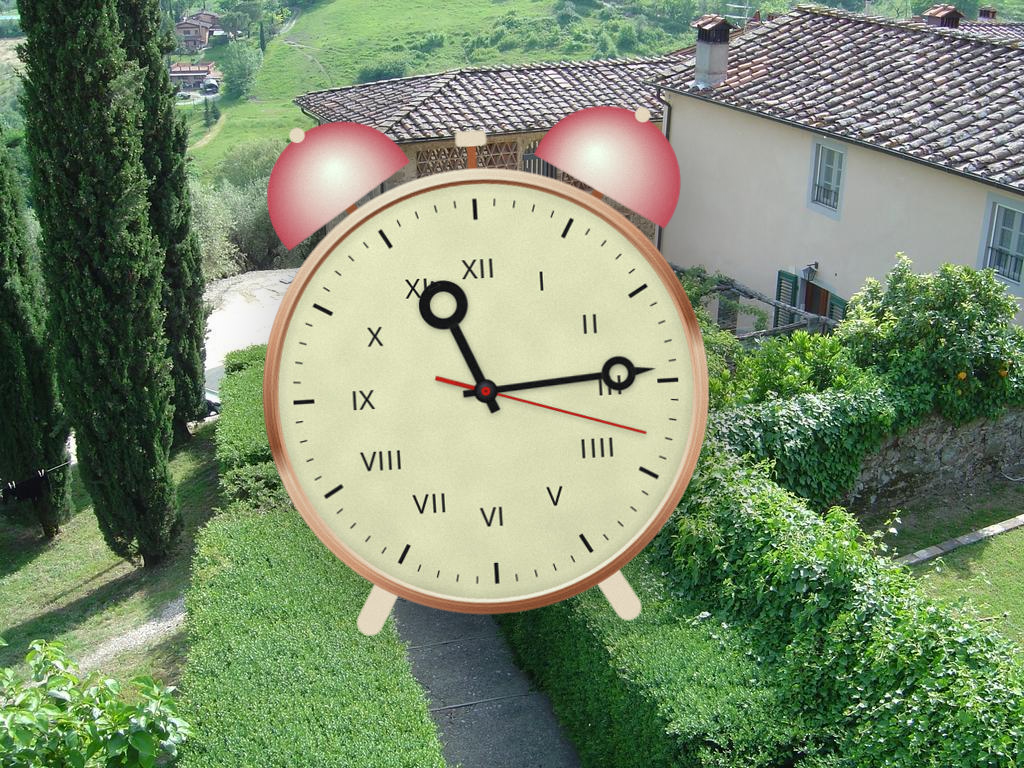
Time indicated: 11:14:18
